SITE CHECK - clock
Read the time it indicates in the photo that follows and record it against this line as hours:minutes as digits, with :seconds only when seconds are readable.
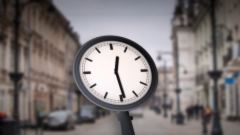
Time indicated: 12:29
